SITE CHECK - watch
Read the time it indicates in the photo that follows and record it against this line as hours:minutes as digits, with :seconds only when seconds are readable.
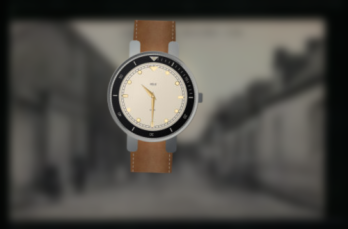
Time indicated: 10:30
